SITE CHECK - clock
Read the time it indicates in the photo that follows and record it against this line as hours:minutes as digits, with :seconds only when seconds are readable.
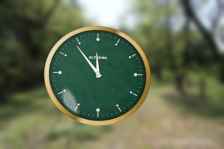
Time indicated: 11:54
